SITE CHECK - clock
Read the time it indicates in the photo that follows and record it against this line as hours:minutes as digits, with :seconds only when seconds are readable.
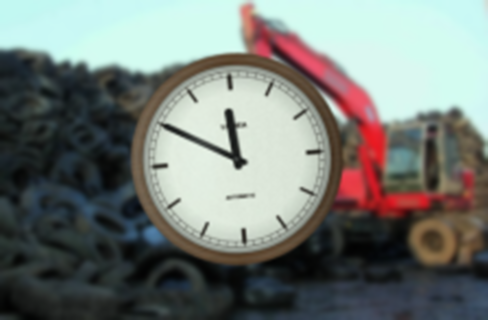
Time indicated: 11:50
